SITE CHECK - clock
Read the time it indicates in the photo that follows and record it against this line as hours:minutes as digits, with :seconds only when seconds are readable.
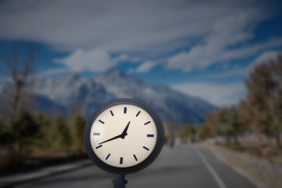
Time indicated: 12:41
